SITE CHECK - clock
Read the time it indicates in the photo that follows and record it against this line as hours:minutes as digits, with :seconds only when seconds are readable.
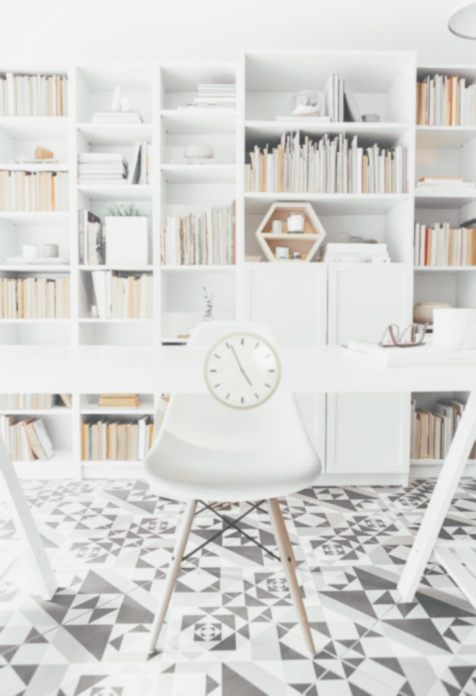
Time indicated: 4:56
